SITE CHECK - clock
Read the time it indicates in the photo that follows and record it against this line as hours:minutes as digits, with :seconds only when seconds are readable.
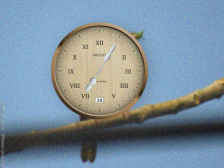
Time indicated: 7:05
